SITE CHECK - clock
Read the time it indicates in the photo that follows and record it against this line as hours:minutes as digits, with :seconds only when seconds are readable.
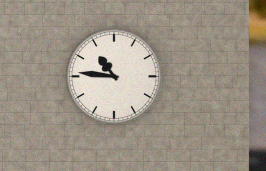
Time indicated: 10:46
